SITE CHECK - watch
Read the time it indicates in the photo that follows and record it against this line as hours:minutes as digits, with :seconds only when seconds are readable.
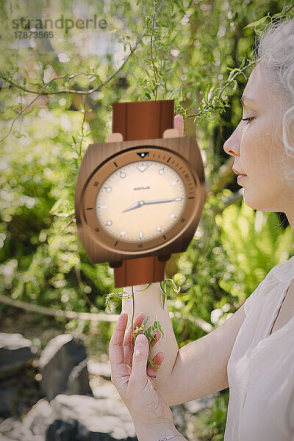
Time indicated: 8:15
